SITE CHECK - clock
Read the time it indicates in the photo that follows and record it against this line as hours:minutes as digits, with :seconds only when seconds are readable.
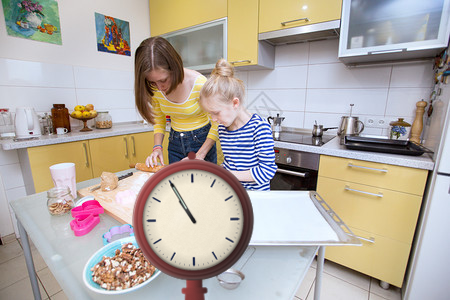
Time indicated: 10:55
